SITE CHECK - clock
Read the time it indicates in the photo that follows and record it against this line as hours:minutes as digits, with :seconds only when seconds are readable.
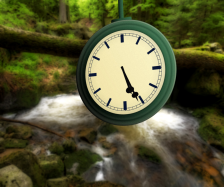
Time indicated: 5:26
